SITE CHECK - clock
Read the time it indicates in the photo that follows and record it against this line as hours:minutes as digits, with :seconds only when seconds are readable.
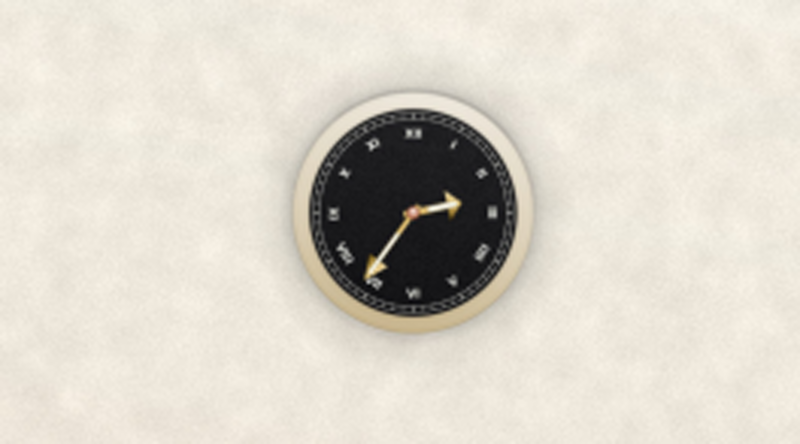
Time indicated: 2:36
